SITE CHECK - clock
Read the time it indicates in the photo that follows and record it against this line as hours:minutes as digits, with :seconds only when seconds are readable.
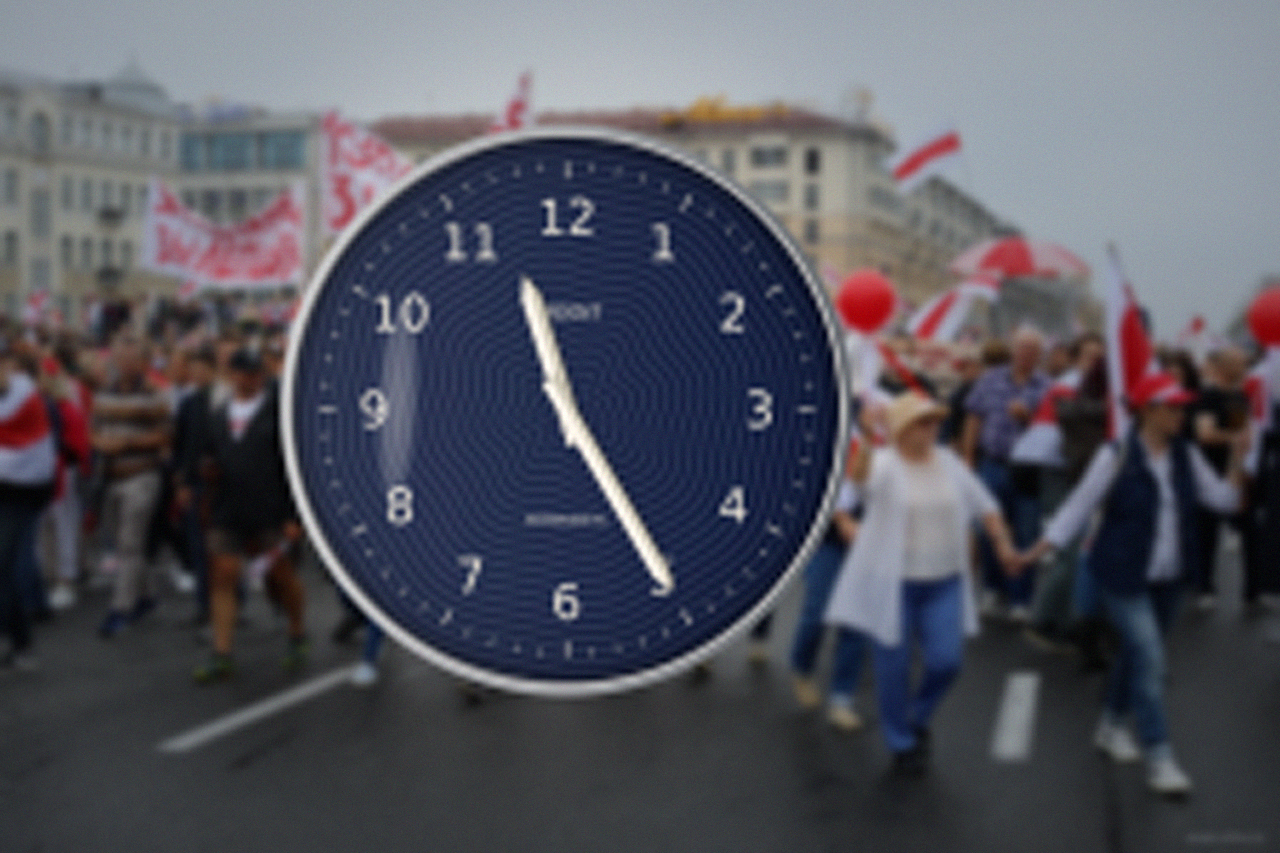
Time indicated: 11:25
